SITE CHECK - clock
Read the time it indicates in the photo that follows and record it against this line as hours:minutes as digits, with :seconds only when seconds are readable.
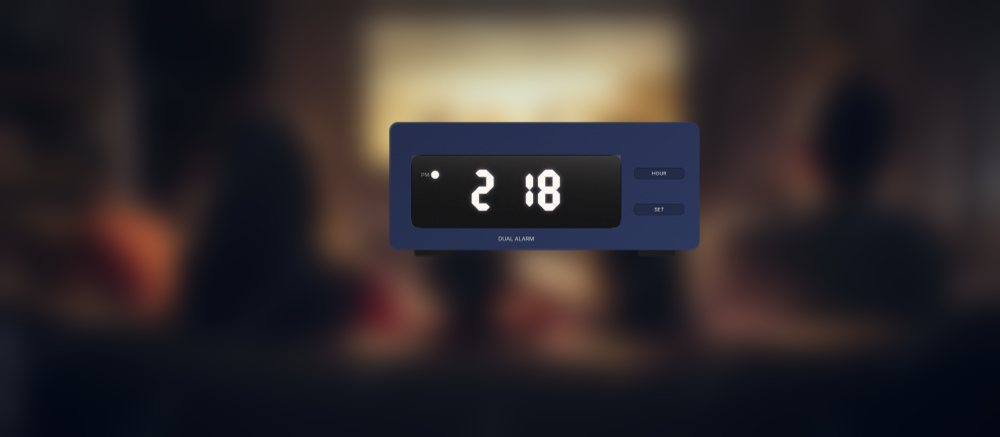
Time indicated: 2:18
